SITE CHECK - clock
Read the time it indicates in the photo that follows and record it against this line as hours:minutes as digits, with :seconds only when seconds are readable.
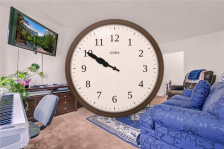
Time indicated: 9:50
